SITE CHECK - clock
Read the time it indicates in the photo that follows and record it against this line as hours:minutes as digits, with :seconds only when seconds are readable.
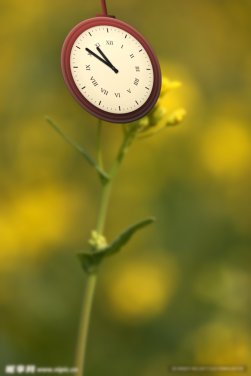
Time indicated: 10:51
